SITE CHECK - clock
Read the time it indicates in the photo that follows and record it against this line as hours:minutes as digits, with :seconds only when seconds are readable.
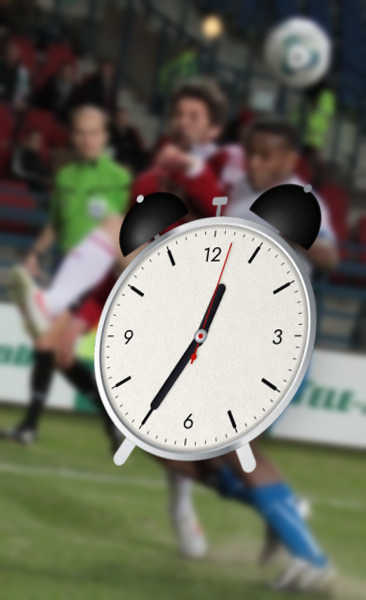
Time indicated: 12:35:02
